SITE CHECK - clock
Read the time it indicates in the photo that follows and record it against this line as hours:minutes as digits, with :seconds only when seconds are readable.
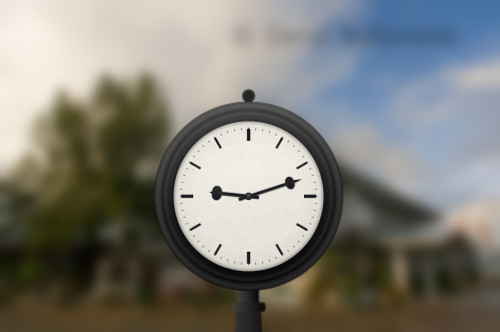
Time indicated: 9:12
